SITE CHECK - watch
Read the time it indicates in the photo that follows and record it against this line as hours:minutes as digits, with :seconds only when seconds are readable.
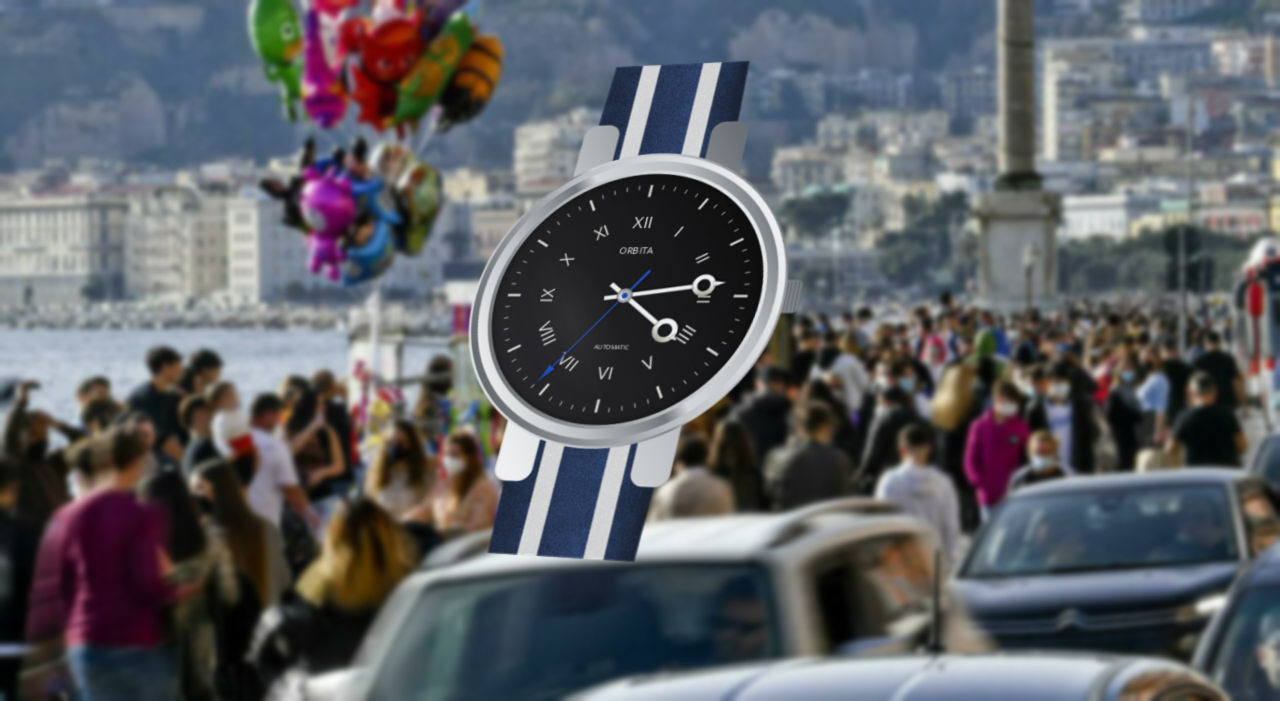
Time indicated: 4:13:36
